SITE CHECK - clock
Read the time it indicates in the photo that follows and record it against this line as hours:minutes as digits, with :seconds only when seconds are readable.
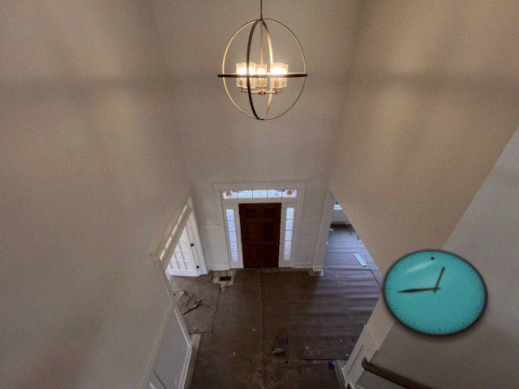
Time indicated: 12:44
